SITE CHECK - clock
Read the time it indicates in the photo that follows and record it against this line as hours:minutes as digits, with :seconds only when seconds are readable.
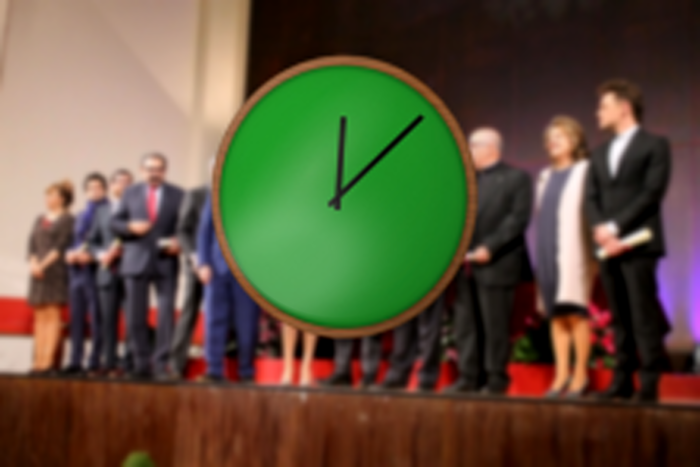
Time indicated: 12:08
